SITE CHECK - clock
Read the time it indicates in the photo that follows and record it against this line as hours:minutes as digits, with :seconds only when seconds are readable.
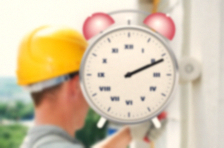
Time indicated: 2:11
